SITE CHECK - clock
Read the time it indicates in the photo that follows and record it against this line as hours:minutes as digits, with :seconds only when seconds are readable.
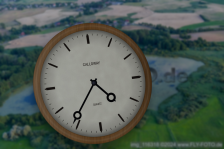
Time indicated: 4:36
